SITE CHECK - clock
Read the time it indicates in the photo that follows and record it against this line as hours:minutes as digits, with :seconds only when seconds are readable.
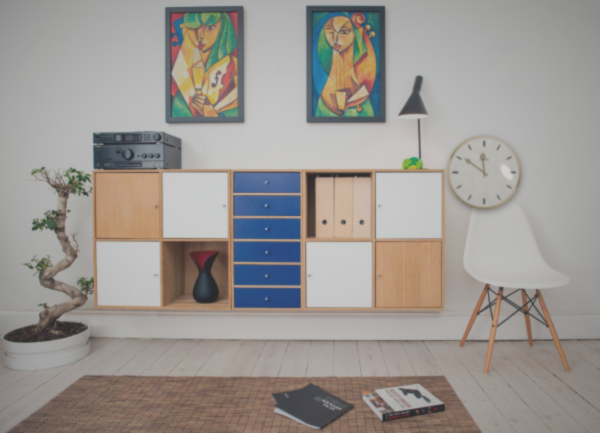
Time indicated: 11:51
